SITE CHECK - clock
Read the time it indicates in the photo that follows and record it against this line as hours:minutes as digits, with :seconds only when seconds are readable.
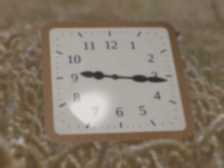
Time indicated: 9:16
